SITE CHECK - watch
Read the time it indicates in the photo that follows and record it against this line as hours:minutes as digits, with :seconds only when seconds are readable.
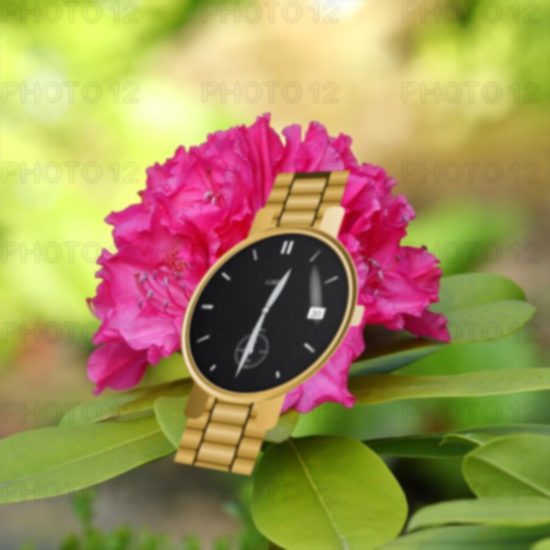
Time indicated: 12:31
